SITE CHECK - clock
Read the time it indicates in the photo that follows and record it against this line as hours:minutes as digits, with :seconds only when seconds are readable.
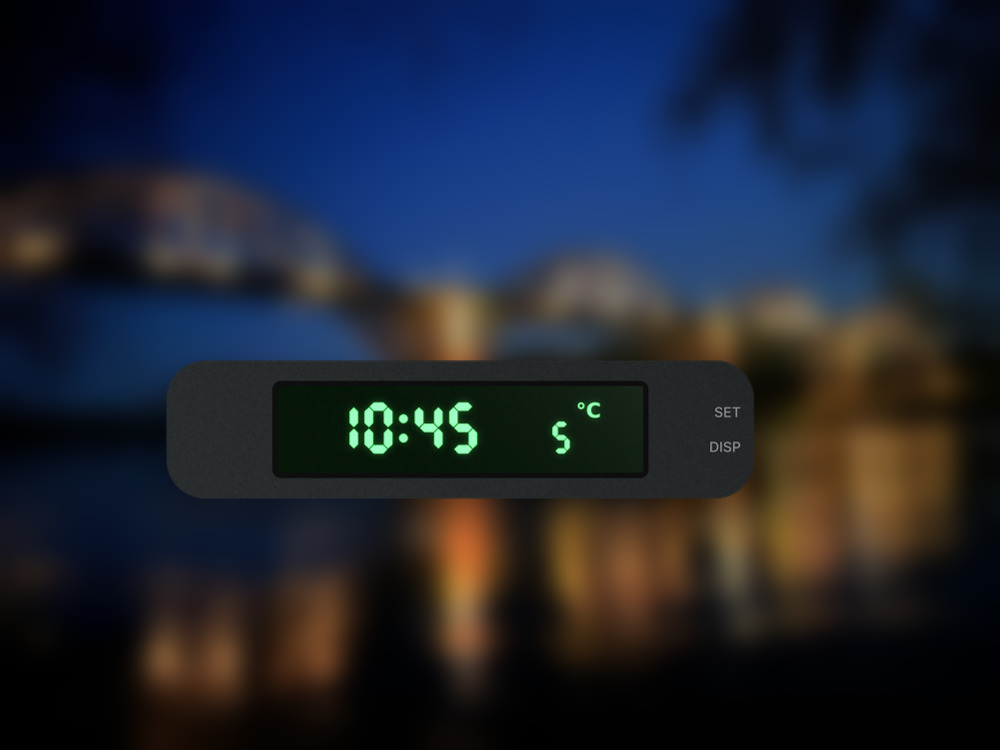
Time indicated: 10:45
